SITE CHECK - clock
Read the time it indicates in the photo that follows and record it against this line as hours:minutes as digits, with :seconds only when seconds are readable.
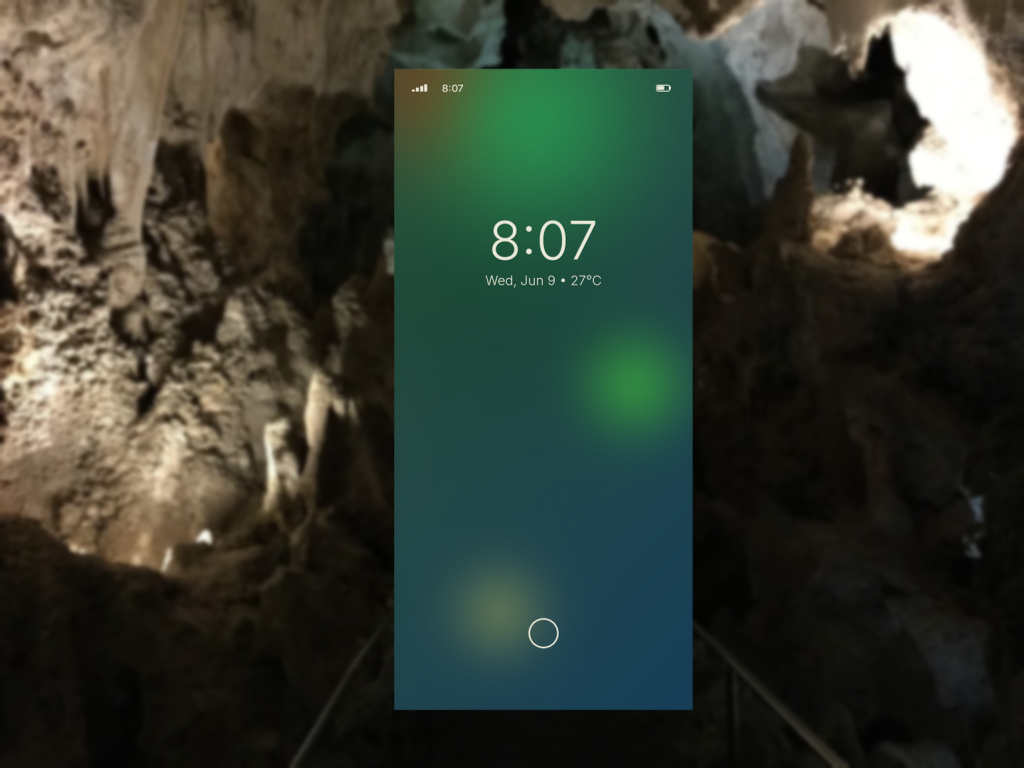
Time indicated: 8:07
